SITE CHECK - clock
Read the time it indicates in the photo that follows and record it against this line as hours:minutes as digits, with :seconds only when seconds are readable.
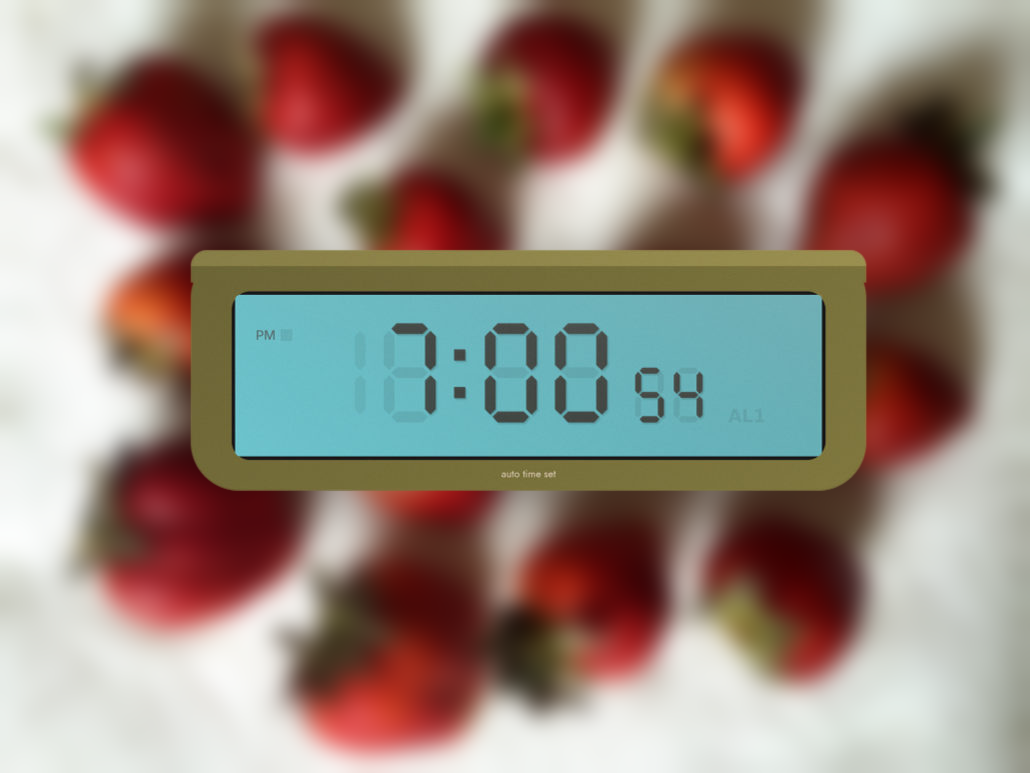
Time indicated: 7:00:54
